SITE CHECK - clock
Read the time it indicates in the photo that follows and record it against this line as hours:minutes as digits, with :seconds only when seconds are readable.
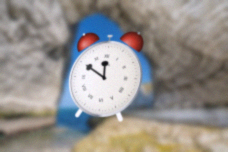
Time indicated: 11:50
